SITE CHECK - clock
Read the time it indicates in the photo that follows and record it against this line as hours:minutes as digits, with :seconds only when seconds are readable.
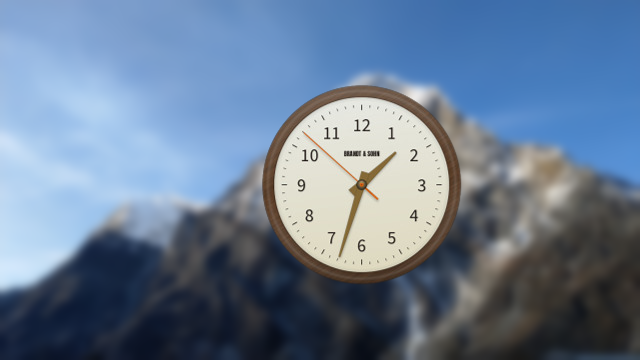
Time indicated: 1:32:52
